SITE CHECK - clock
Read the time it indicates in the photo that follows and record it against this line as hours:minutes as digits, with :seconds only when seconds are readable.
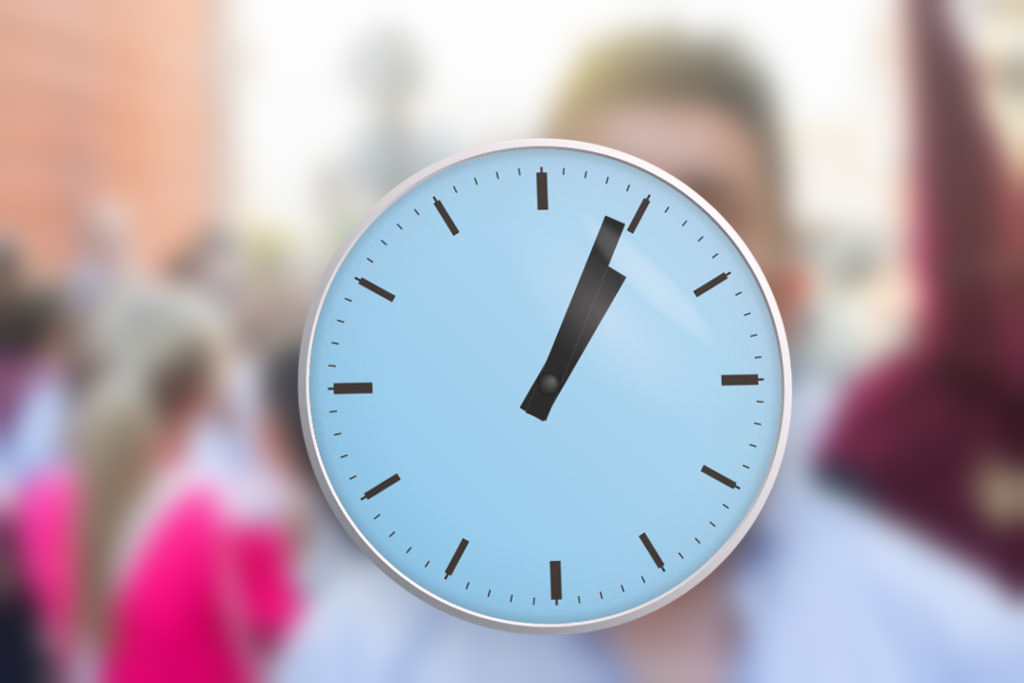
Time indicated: 1:04
